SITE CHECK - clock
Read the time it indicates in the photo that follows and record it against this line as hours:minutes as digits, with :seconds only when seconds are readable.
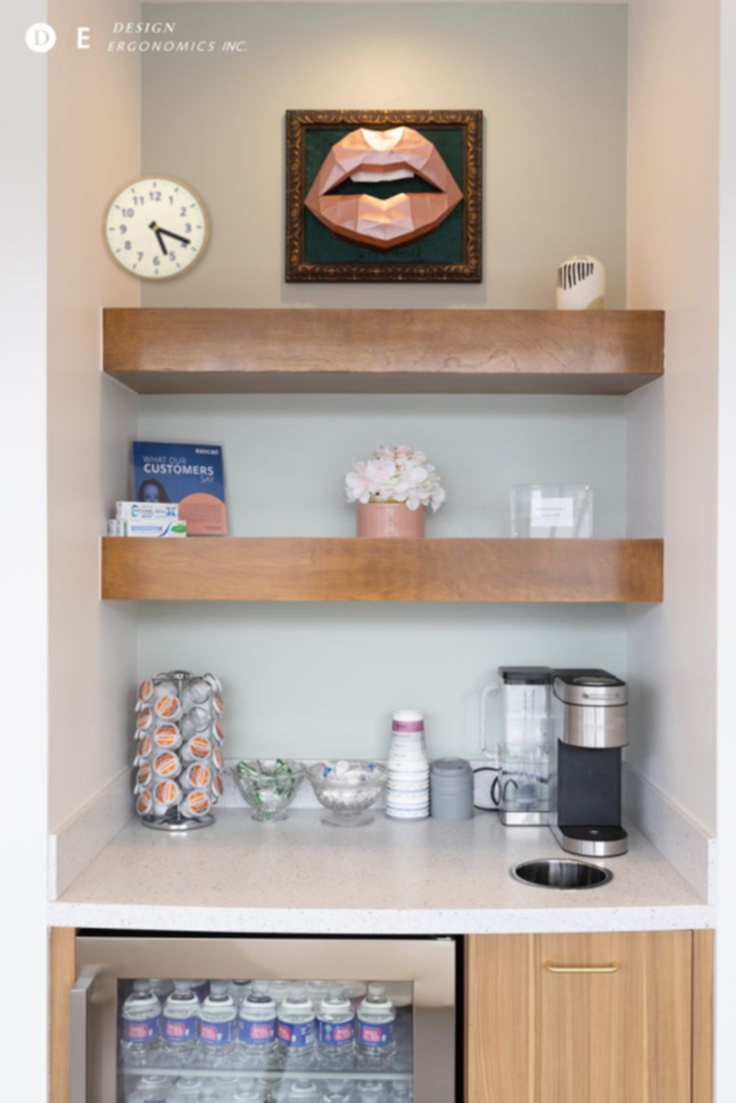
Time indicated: 5:19
